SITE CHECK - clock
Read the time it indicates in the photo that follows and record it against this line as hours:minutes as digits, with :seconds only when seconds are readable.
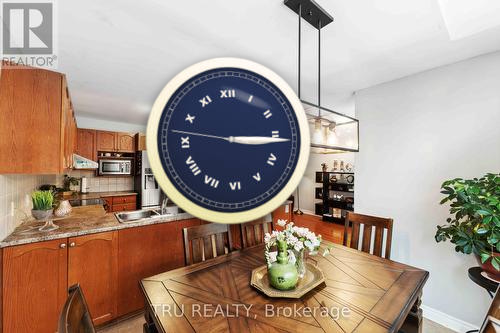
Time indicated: 3:15:47
